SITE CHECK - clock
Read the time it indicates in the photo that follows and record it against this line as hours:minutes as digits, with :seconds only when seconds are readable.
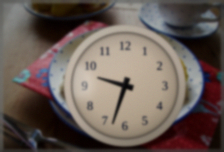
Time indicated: 9:33
